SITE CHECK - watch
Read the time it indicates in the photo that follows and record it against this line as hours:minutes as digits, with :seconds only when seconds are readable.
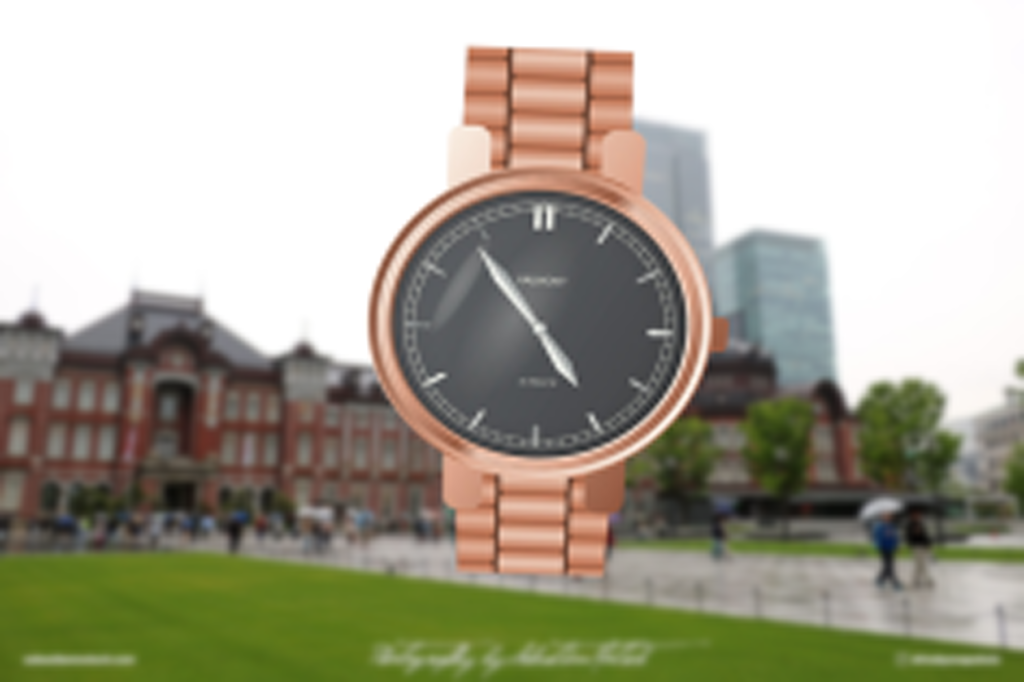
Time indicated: 4:54
